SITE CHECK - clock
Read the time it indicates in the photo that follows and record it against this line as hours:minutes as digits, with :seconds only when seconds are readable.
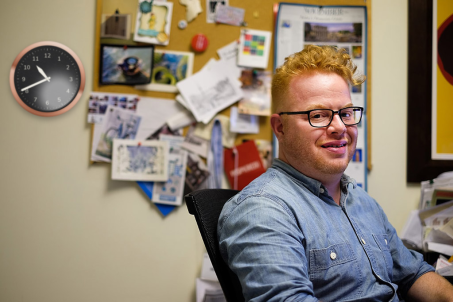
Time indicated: 10:41
